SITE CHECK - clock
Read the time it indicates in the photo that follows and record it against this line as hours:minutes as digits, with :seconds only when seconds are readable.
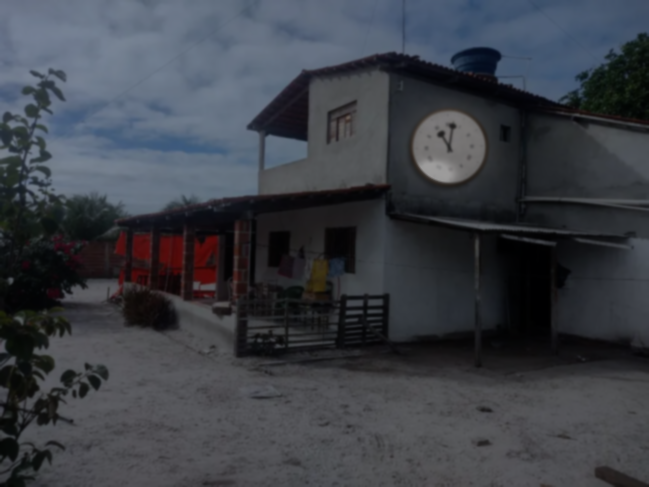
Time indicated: 11:02
